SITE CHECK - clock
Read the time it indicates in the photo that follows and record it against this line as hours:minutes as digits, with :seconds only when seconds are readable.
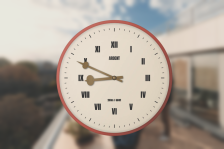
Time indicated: 8:49
